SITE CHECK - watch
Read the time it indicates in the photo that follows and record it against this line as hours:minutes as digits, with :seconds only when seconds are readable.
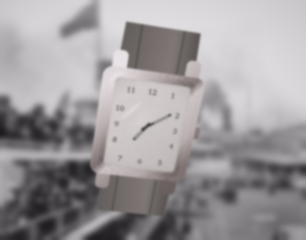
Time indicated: 7:09
